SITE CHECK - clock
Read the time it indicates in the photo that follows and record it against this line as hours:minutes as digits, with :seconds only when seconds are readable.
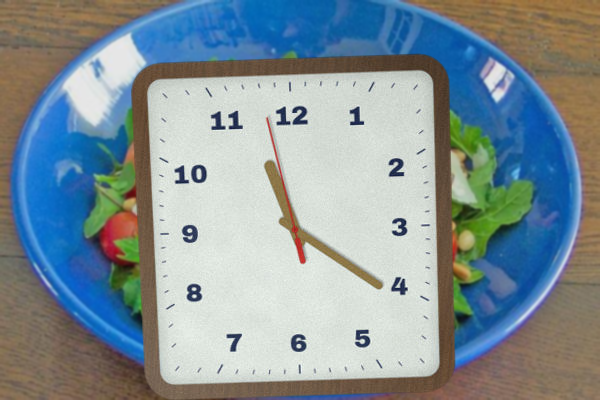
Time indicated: 11:20:58
